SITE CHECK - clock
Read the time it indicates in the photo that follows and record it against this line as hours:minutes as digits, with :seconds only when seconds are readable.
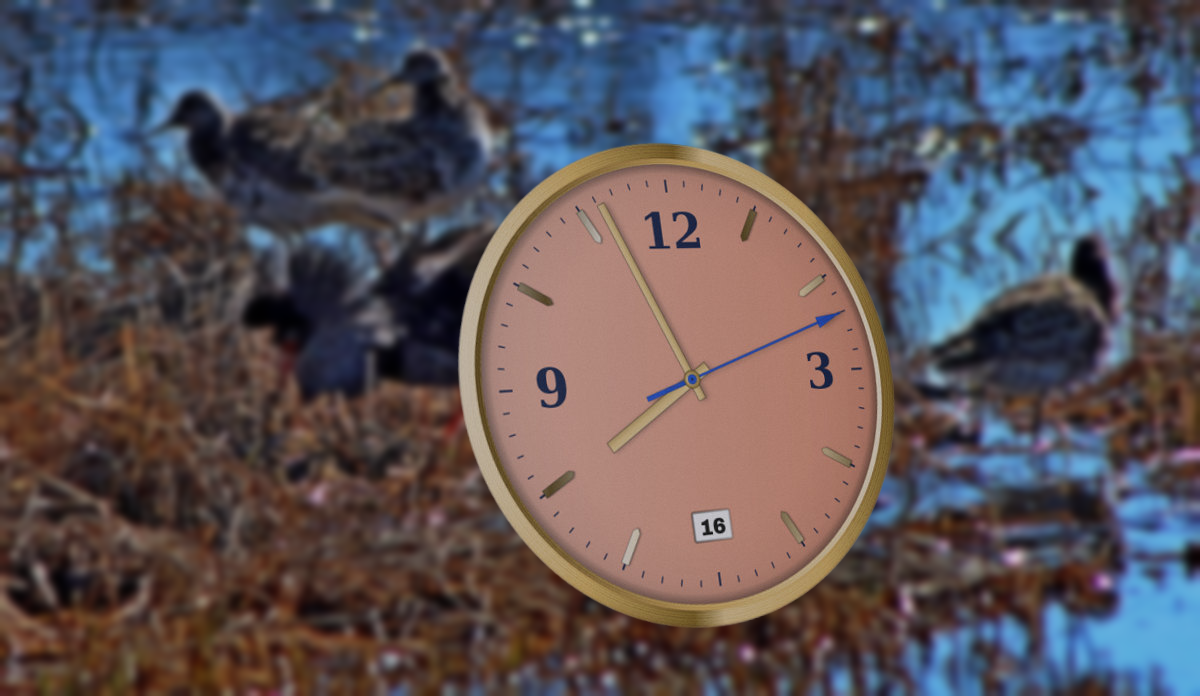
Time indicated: 7:56:12
